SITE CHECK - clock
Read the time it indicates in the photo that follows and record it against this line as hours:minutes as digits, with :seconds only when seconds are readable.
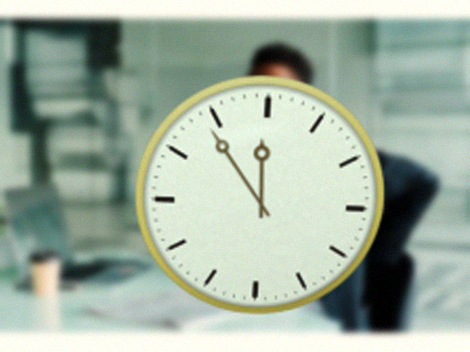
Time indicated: 11:54
